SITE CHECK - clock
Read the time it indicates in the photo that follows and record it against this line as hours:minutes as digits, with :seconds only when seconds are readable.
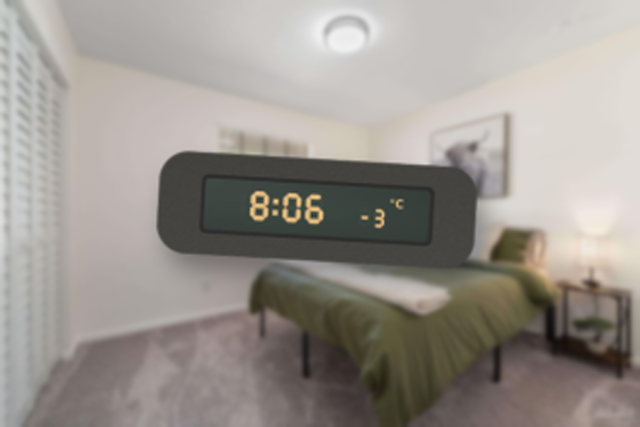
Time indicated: 8:06
